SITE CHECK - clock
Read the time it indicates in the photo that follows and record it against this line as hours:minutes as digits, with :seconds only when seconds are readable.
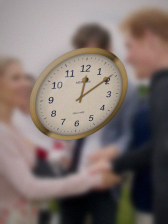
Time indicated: 12:09
